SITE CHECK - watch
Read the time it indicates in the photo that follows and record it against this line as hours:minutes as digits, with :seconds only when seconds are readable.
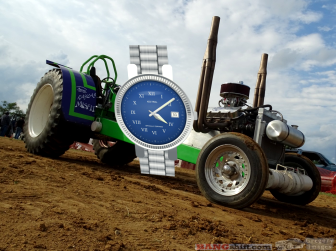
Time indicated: 4:09
